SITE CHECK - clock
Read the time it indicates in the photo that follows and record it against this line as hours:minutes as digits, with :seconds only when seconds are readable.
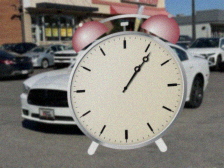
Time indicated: 1:06
